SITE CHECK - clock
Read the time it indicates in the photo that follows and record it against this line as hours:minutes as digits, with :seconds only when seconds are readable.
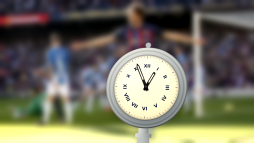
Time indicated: 12:56
